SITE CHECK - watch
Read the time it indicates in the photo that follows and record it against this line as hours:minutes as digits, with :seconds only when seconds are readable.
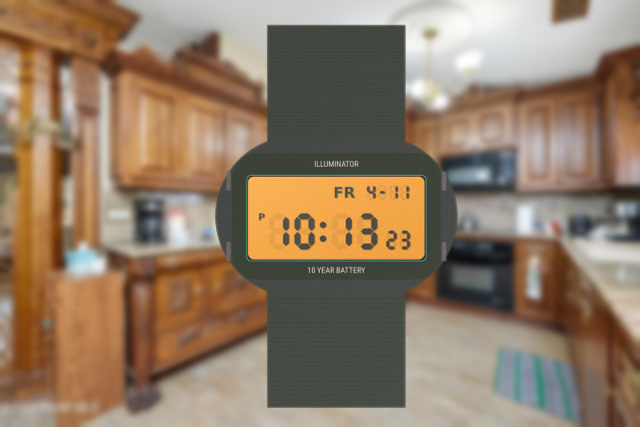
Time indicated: 10:13:23
